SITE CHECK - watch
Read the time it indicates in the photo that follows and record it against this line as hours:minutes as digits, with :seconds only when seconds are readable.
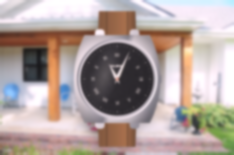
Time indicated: 11:04
